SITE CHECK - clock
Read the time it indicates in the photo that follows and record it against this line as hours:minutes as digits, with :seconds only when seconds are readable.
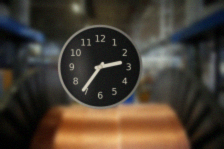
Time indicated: 2:36
